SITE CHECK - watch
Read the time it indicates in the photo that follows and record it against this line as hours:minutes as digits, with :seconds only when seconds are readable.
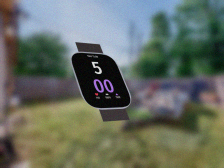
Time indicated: 5:00
